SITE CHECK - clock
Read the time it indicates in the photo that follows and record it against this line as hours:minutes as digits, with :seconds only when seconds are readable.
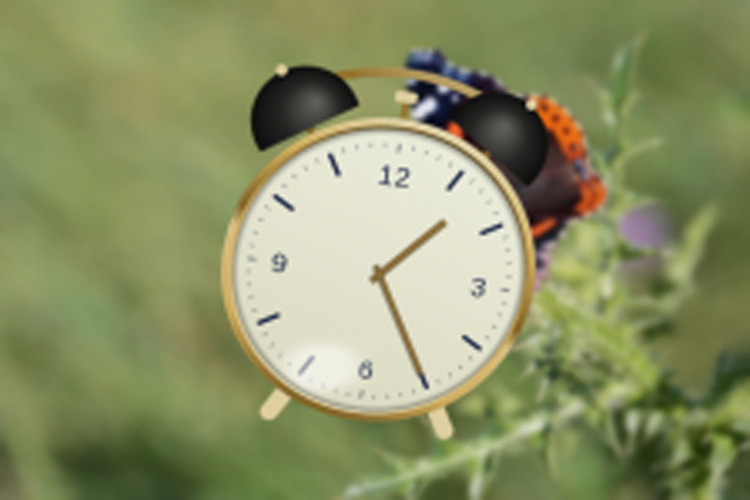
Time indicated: 1:25
